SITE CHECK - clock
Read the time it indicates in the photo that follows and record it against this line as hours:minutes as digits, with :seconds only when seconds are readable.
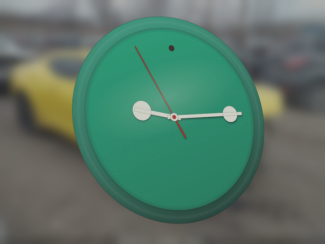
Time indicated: 9:13:55
